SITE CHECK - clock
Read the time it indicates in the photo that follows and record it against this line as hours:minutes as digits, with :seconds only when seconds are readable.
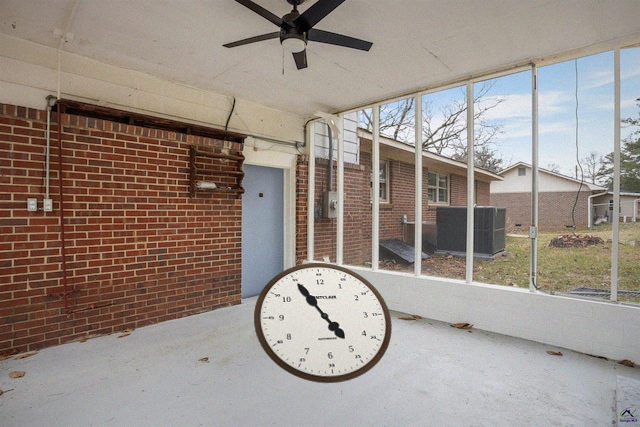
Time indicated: 4:55
